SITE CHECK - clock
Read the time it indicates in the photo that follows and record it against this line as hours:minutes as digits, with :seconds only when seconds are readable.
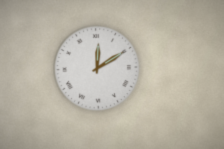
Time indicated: 12:10
